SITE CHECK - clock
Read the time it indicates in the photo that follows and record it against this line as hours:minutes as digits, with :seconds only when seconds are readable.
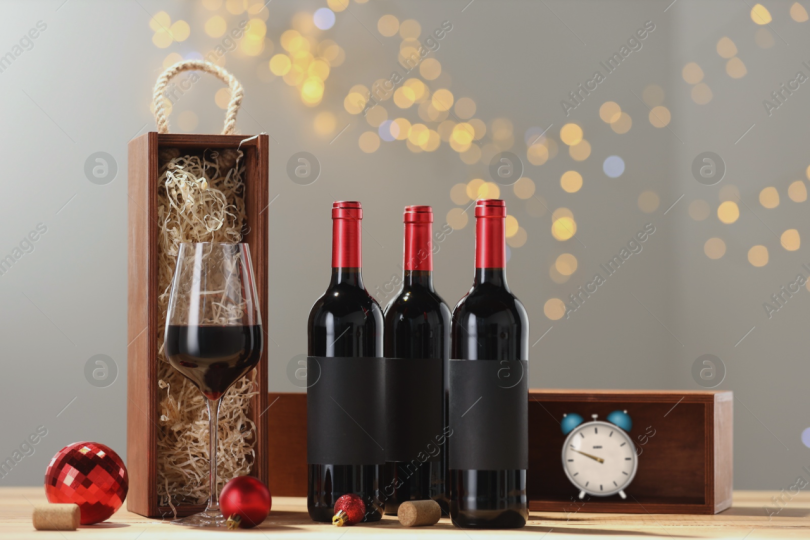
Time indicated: 9:49
